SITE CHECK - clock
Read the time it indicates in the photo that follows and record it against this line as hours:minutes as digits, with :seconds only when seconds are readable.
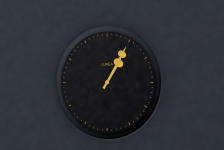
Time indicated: 1:05
